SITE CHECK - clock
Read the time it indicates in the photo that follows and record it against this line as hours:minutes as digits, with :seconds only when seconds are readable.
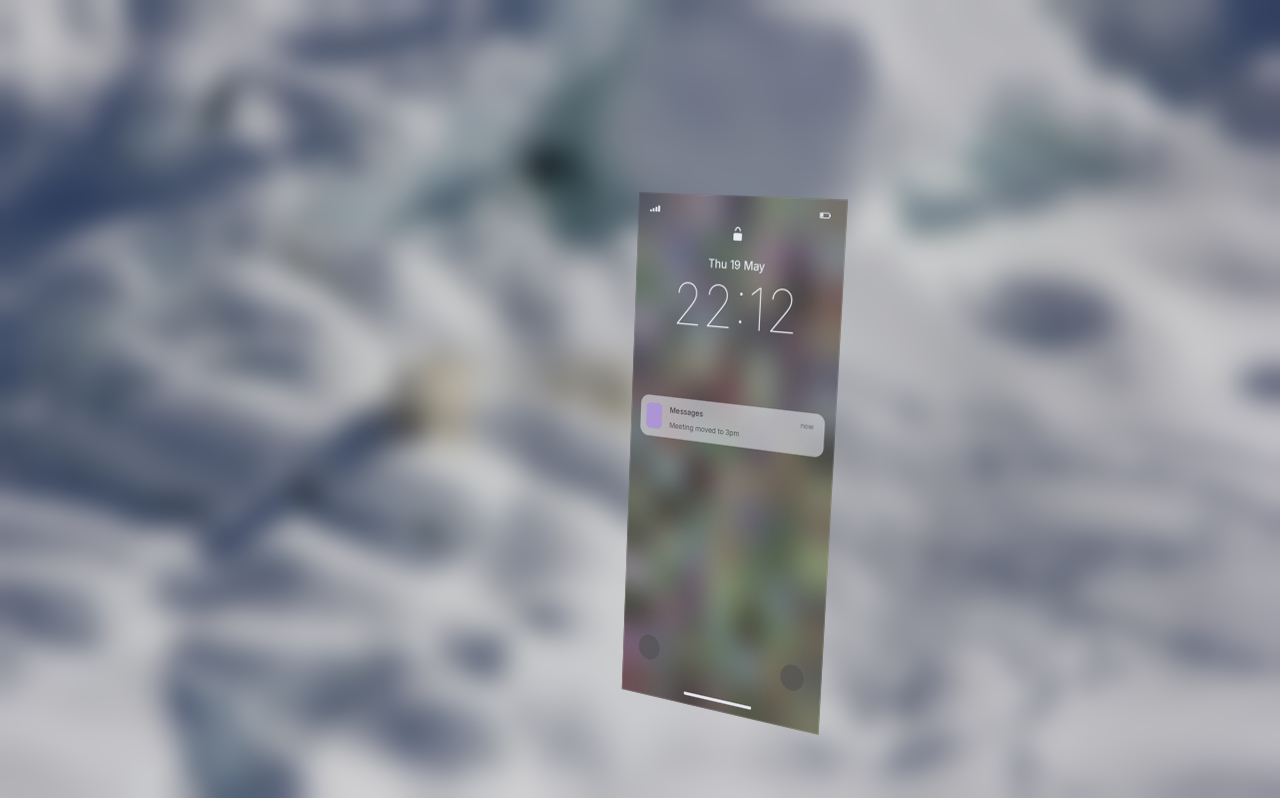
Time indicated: 22:12
